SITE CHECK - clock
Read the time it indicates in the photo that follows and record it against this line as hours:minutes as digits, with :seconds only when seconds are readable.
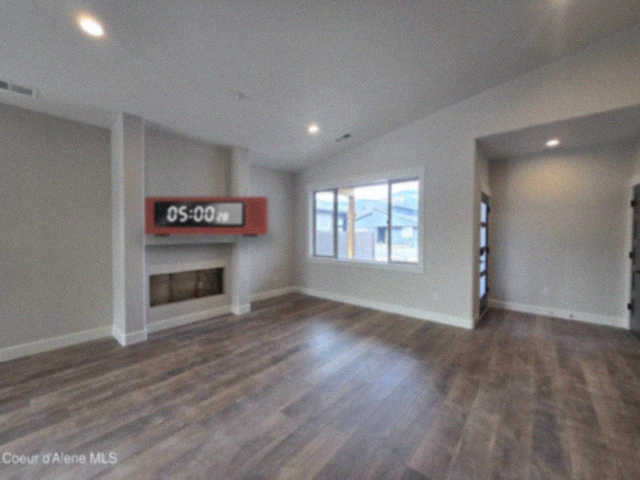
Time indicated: 5:00
